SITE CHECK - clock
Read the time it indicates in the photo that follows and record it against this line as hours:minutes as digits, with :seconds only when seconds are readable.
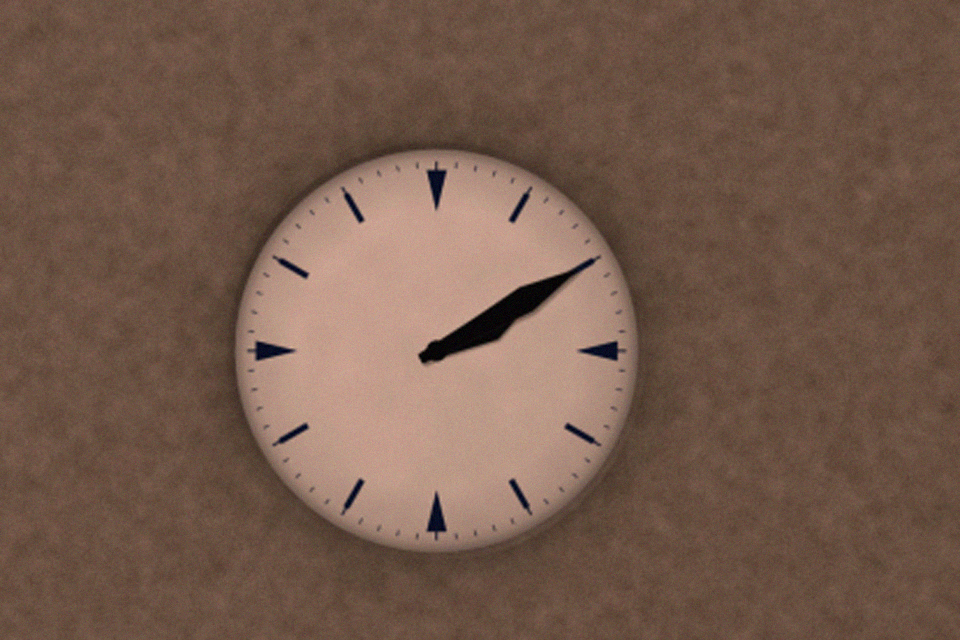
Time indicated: 2:10
